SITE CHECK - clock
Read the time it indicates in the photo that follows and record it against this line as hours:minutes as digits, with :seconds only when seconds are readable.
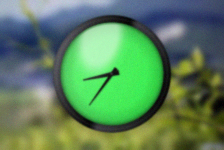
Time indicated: 8:36
